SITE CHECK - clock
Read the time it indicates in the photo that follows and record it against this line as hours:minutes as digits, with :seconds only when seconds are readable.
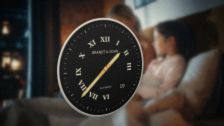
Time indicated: 1:38
